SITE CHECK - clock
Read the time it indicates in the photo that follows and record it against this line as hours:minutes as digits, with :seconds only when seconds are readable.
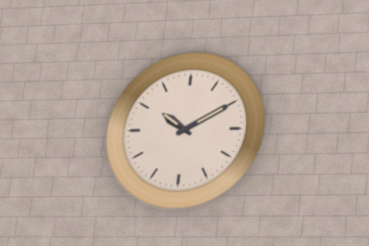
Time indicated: 10:10
